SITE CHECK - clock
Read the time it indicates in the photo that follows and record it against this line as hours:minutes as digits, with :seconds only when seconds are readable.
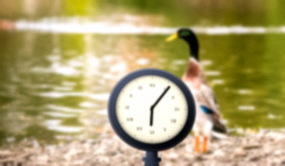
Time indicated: 6:06
